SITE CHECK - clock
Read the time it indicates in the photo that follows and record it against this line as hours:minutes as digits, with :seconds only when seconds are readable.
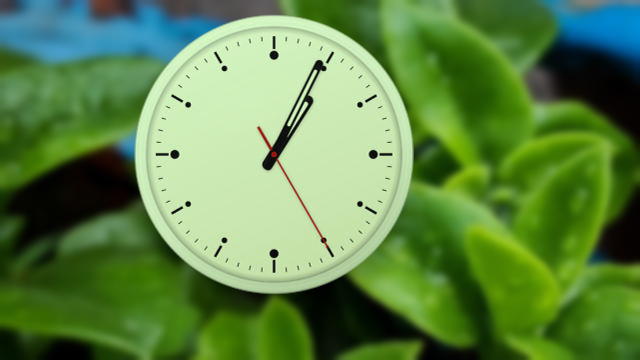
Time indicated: 1:04:25
